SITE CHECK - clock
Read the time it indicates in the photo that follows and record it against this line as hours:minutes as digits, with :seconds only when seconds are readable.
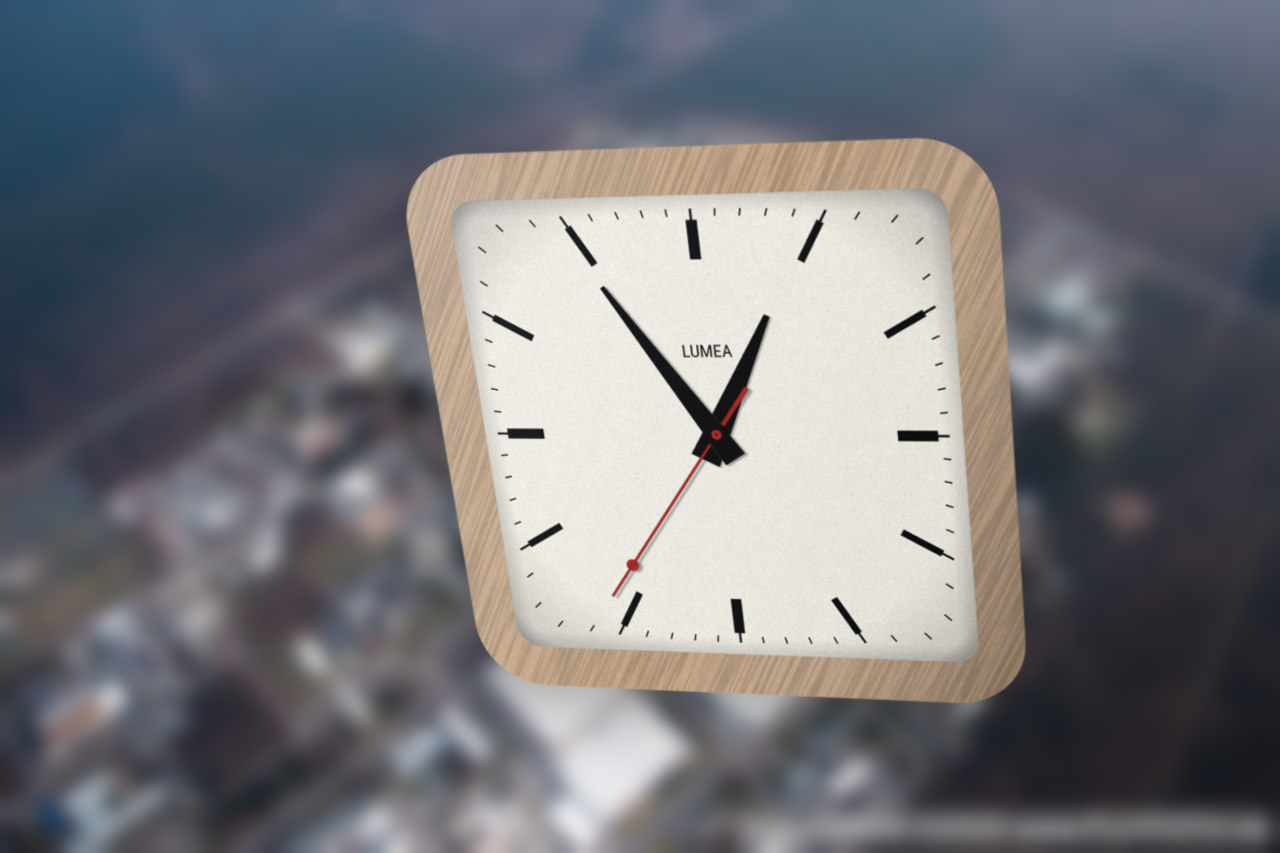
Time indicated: 12:54:36
